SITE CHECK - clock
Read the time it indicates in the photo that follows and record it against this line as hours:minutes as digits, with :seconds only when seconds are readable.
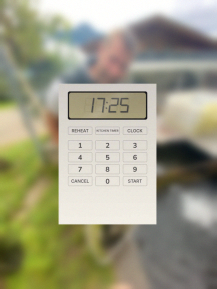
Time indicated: 17:25
